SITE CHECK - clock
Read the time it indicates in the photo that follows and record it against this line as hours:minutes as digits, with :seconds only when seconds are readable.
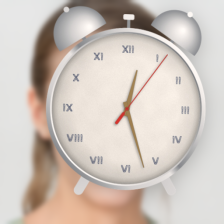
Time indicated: 12:27:06
